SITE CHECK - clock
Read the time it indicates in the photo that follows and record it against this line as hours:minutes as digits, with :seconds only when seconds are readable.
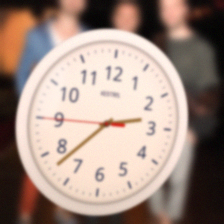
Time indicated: 2:37:45
